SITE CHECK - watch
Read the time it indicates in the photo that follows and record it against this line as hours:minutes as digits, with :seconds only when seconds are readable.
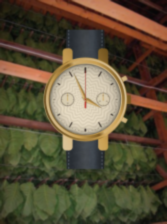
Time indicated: 3:56
